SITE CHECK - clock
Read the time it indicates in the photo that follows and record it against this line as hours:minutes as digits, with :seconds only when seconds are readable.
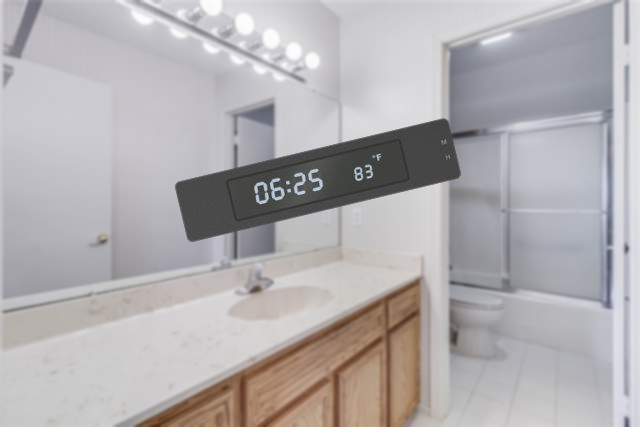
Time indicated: 6:25
